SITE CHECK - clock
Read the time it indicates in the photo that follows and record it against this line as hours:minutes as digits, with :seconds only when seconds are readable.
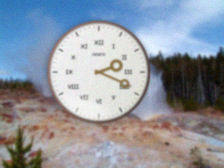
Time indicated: 2:19
